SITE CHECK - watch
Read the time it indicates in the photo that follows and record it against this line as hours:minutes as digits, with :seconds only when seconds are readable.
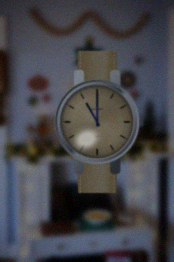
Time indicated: 11:00
